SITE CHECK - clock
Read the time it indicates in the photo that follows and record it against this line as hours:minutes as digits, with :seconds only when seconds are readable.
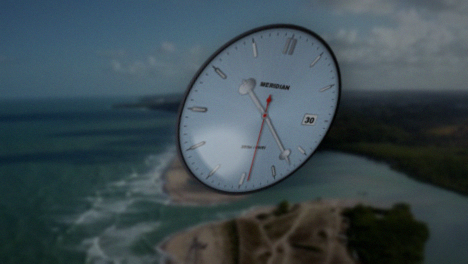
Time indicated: 10:22:29
